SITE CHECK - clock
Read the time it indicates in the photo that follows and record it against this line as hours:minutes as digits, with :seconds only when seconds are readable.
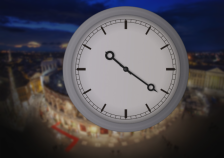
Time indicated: 10:21
